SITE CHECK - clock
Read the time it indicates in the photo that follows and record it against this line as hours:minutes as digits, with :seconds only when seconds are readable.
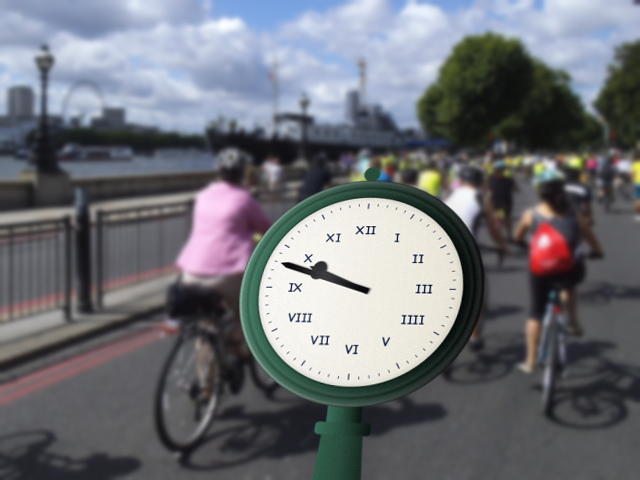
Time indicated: 9:48
